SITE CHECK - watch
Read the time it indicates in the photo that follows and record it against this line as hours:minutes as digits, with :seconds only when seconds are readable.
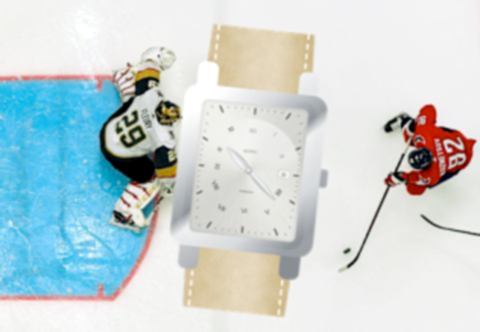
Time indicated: 10:22
